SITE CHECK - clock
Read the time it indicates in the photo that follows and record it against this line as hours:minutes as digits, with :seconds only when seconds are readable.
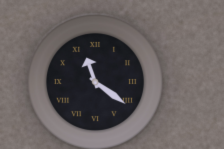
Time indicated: 11:21
